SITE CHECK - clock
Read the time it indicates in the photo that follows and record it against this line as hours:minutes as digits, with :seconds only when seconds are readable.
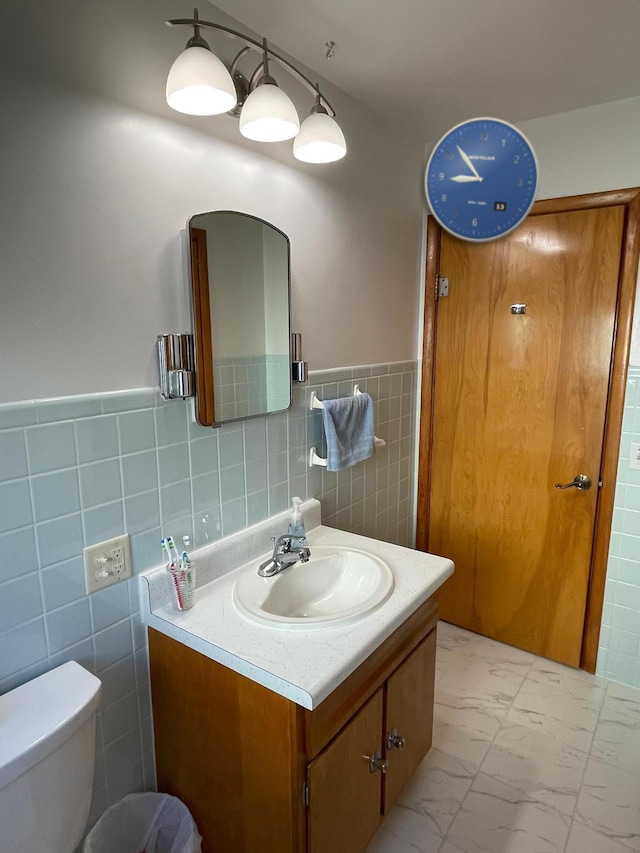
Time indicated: 8:53
